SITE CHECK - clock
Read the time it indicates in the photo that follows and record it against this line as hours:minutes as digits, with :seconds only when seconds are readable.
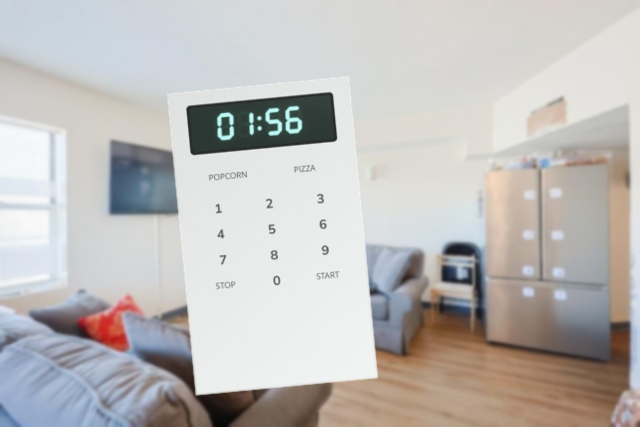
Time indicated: 1:56
